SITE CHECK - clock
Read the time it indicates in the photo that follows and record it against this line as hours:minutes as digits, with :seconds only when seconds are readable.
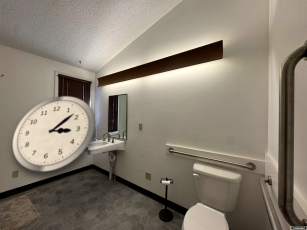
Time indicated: 3:08
